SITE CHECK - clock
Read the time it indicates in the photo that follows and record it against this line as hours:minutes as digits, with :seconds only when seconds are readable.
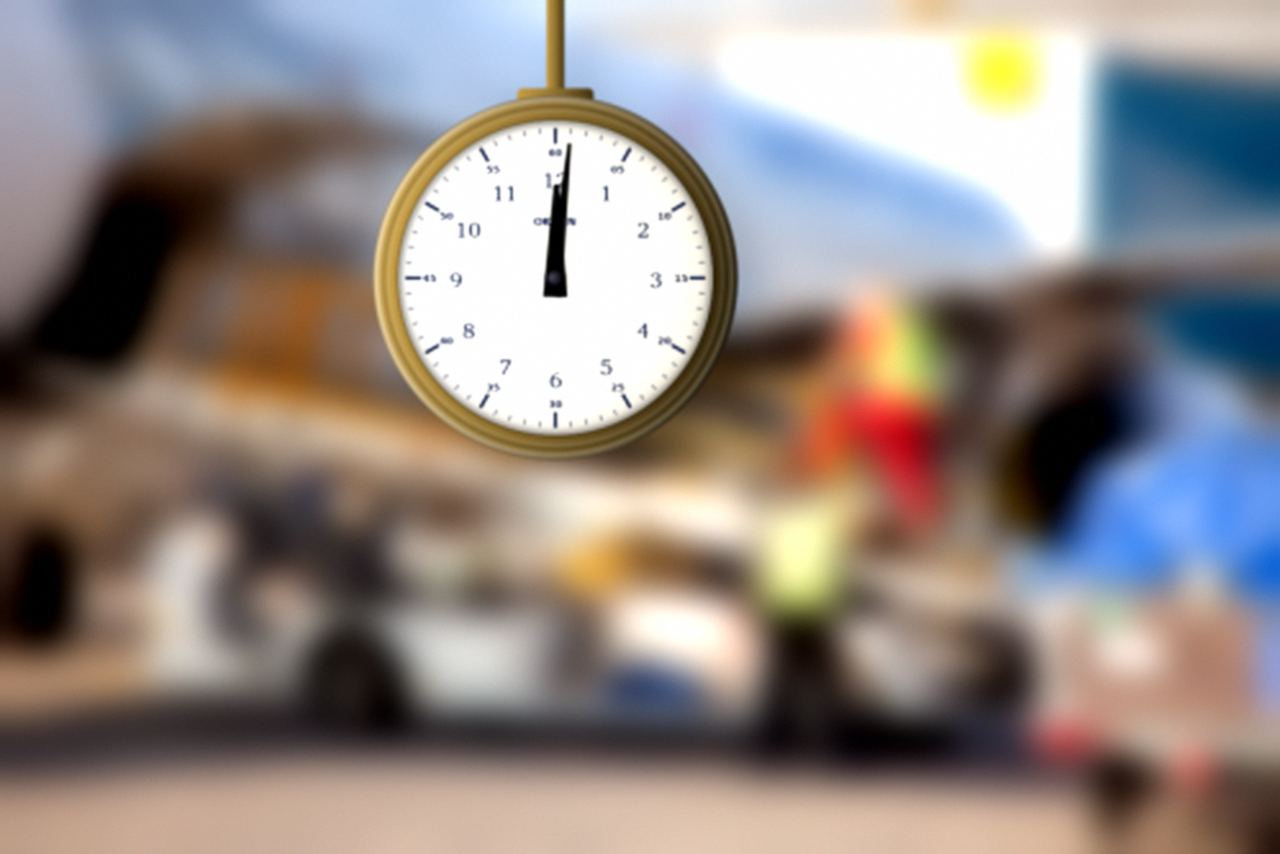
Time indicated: 12:01
